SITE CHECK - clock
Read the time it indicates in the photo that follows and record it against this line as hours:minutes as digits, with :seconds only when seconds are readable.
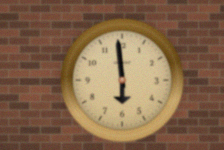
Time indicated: 5:59
